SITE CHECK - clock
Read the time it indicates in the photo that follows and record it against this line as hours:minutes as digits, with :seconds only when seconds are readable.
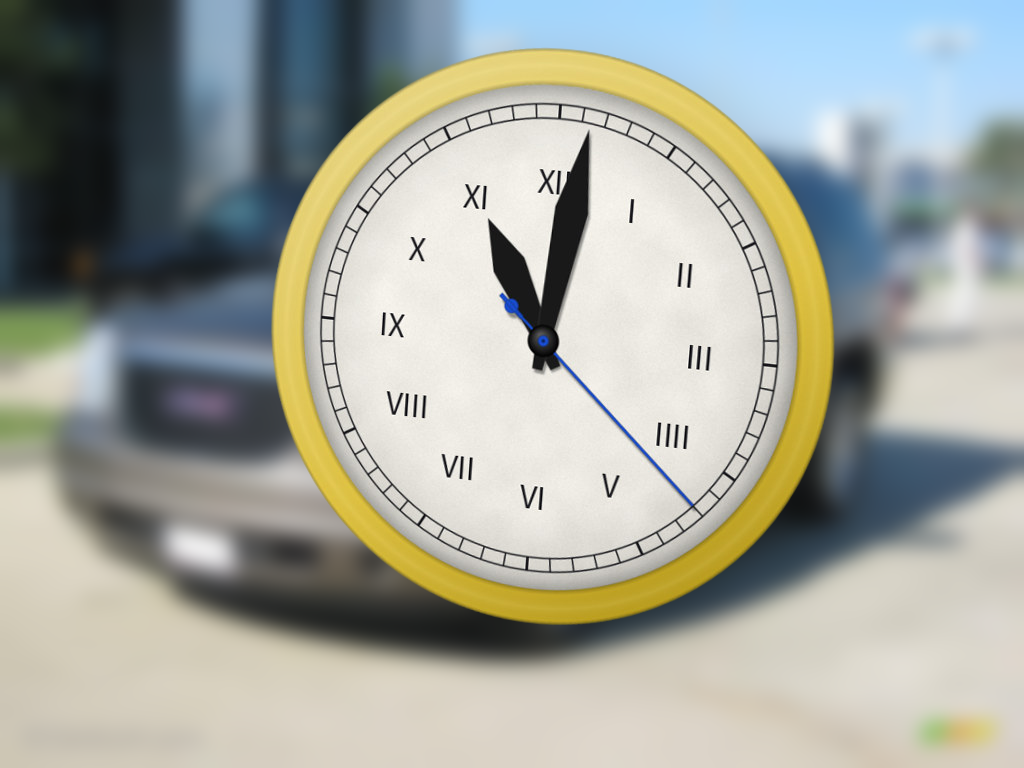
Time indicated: 11:01:22
